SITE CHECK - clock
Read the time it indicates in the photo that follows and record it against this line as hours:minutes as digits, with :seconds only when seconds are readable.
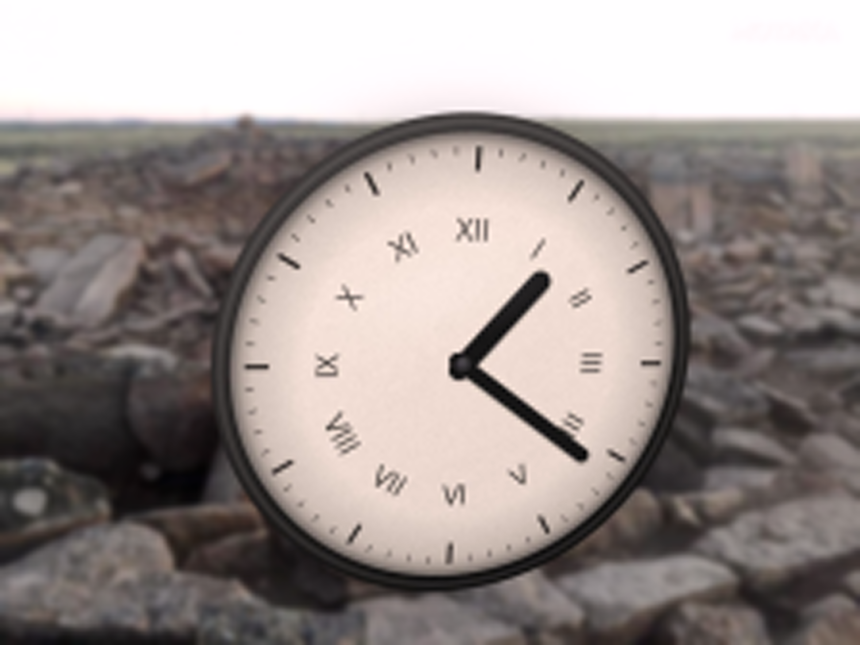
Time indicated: 1:21
